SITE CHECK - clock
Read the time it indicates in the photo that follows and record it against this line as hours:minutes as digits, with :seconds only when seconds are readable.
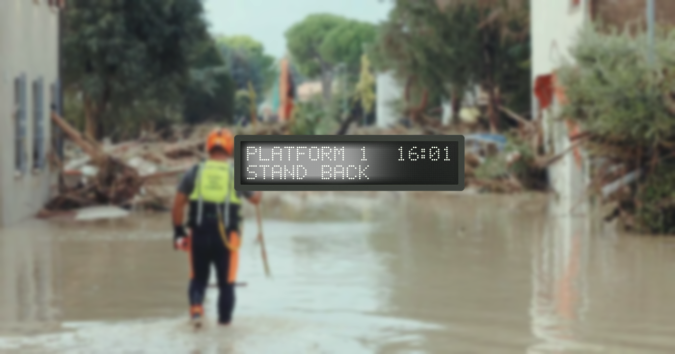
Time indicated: 16:01
